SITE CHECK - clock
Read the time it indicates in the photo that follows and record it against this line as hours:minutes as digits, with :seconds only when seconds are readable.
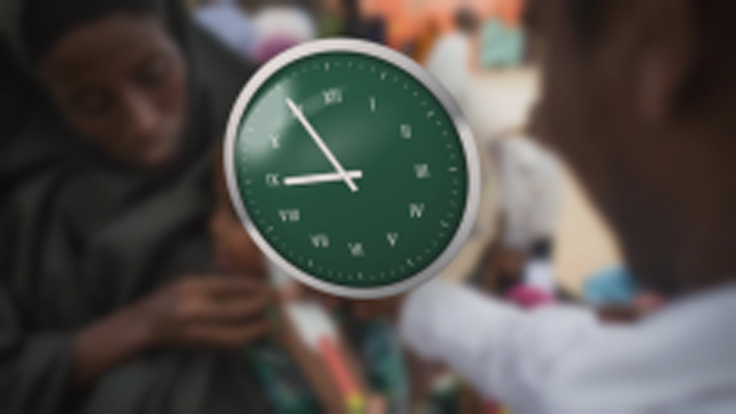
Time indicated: 8:55
